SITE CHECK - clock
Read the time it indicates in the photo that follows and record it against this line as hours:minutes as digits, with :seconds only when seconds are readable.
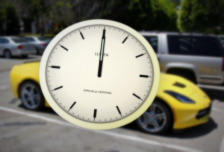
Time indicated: 12:00
